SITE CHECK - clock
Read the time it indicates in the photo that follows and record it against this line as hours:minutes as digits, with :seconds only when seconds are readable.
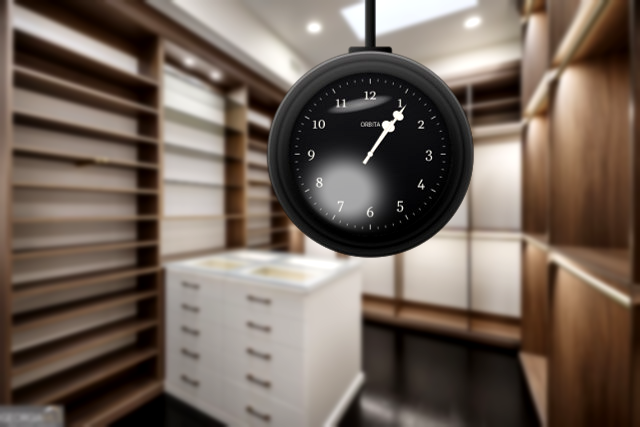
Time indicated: 1:06
